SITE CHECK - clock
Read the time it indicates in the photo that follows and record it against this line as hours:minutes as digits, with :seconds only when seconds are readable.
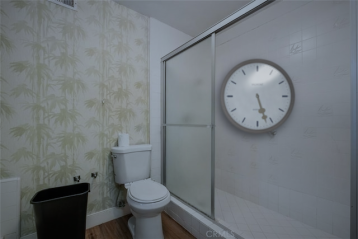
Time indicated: 5:27
